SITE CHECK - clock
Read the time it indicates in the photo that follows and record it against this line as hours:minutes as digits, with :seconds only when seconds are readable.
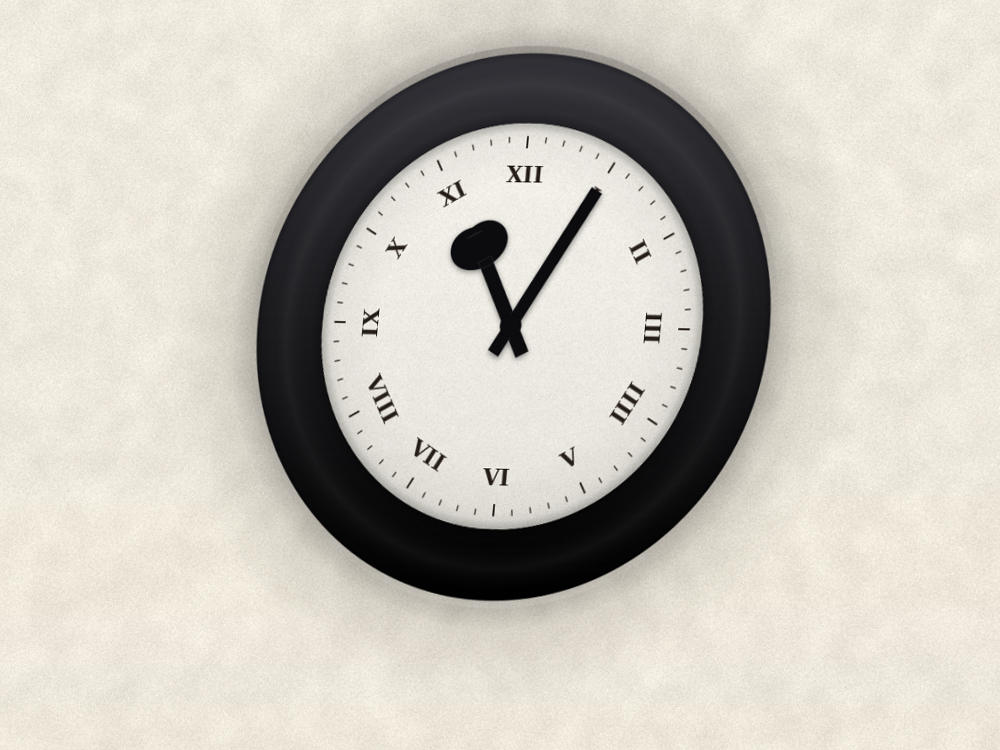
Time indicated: 11:05
